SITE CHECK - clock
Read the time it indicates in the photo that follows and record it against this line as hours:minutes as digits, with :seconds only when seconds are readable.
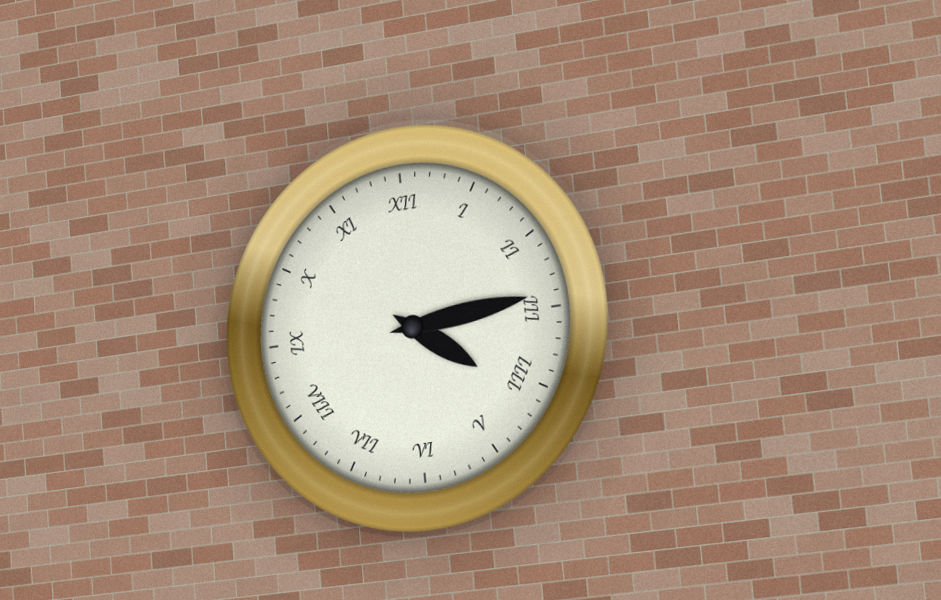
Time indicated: 4:14
